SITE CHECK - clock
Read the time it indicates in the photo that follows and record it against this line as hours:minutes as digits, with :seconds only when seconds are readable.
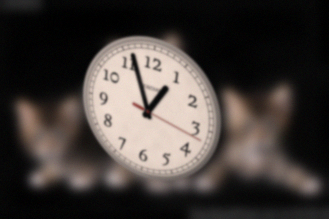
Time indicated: 12:56:17
